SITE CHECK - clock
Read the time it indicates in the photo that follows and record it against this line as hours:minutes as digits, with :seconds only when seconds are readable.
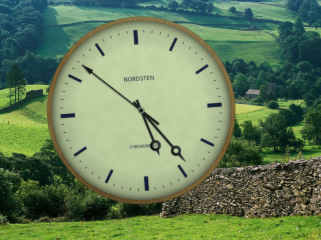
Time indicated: 5:23:52
